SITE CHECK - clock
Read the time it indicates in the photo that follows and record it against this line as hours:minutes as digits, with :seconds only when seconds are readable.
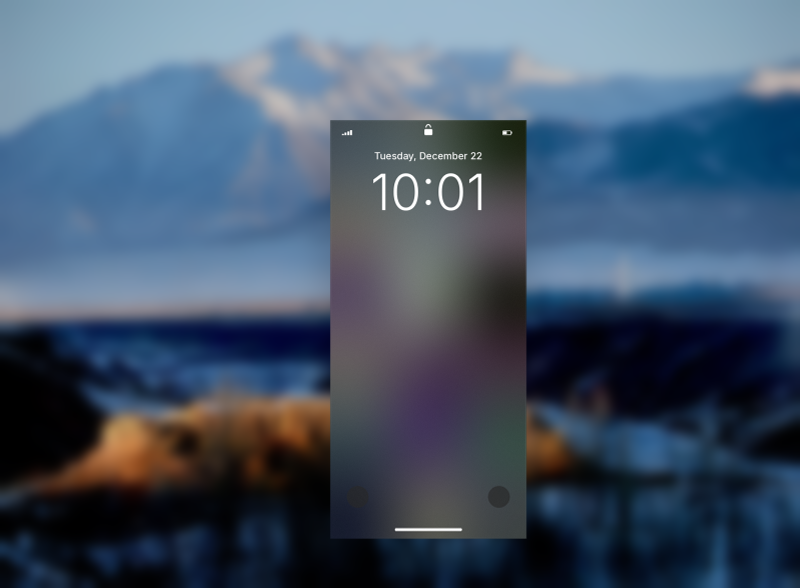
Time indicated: 10:01
